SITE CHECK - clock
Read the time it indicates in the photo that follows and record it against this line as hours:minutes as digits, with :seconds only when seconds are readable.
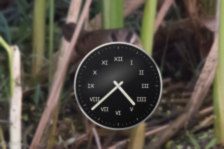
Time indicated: 4:38
